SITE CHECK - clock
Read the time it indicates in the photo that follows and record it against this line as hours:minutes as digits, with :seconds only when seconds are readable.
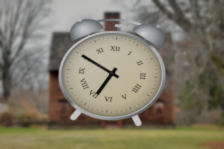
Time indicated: 6:50
